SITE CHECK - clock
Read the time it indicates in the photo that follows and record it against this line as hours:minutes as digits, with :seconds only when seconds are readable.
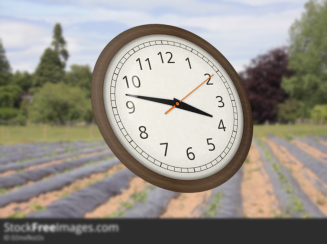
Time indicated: 3:47:10
